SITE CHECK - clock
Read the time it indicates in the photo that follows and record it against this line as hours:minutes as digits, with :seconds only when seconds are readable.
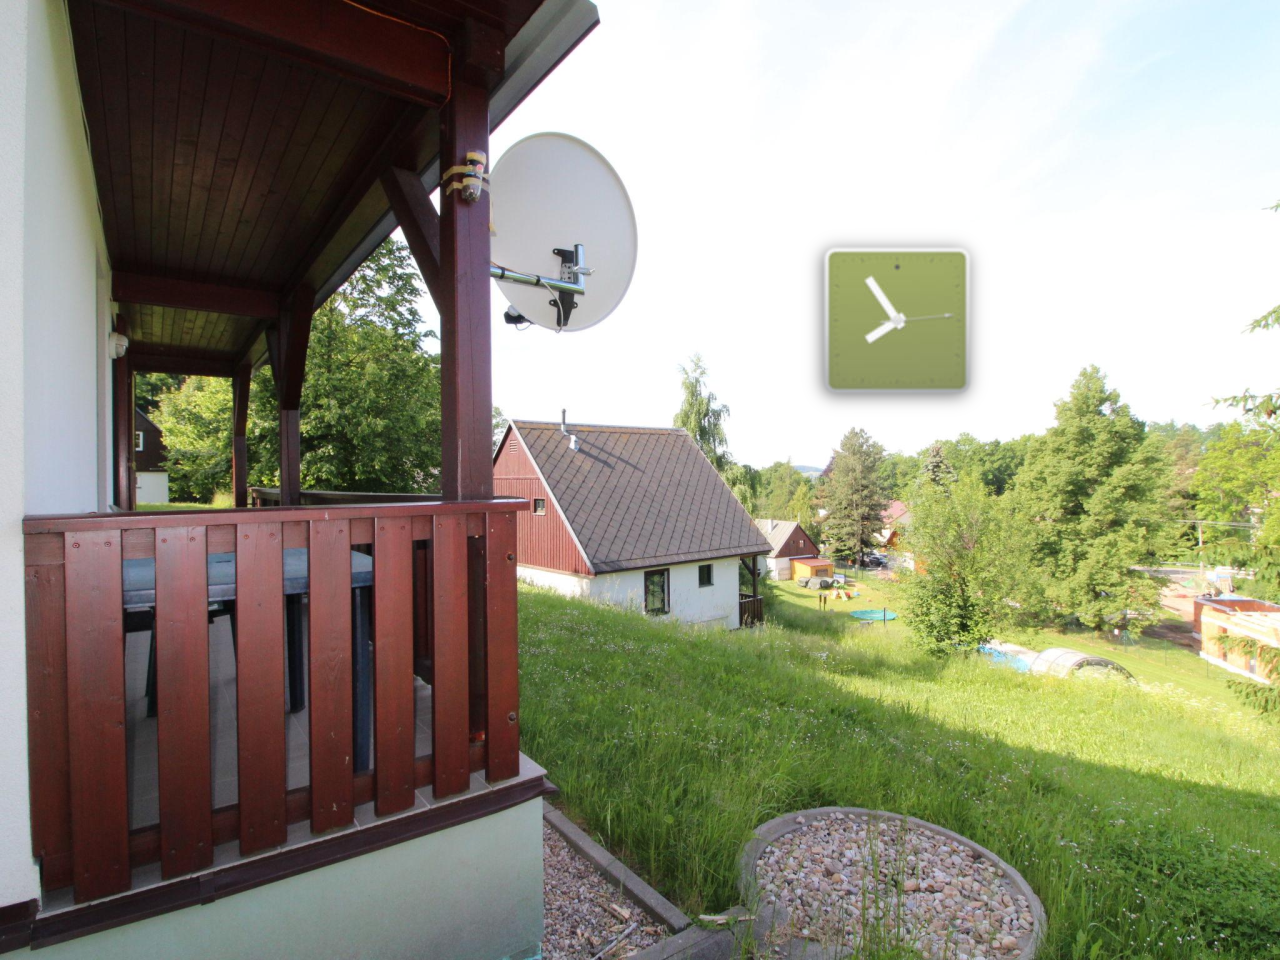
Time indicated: 7:54:14
